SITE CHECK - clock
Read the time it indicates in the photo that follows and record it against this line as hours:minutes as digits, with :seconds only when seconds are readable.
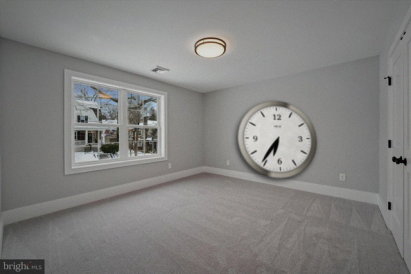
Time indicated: 6:36
